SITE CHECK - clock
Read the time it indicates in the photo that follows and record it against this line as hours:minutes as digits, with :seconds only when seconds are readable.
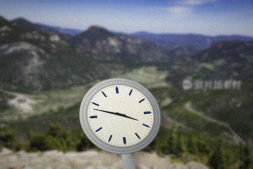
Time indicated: 3:48
